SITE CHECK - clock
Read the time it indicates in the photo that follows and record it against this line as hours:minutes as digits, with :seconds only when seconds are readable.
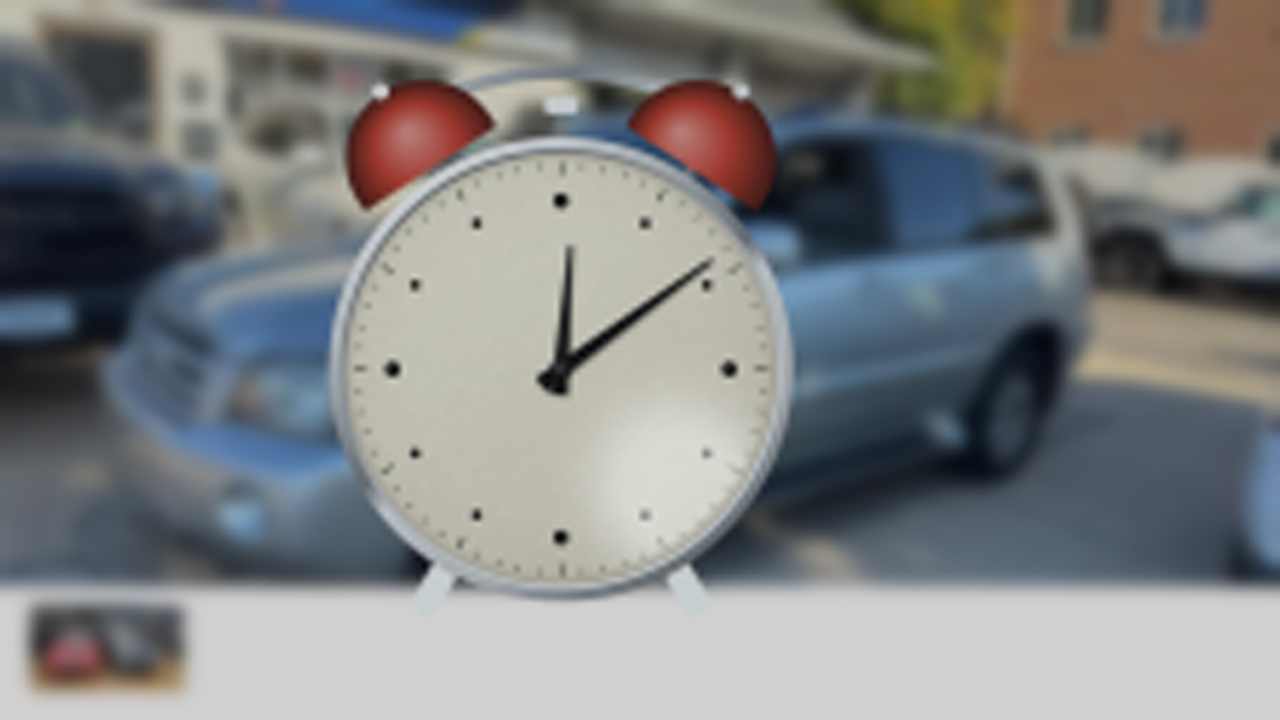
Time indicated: 12:09
